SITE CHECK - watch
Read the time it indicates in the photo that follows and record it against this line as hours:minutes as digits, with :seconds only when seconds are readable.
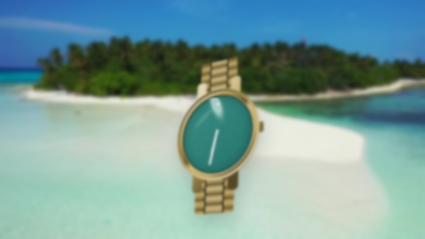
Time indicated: 6:32
